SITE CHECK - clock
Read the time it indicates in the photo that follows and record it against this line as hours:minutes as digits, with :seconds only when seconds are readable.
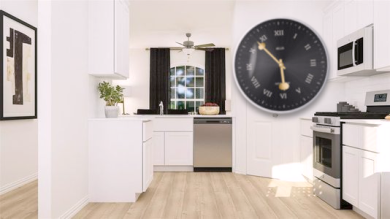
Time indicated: 5:53
